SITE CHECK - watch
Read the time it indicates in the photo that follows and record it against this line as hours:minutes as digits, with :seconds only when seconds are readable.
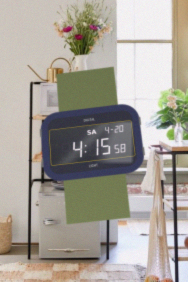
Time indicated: 4:15
